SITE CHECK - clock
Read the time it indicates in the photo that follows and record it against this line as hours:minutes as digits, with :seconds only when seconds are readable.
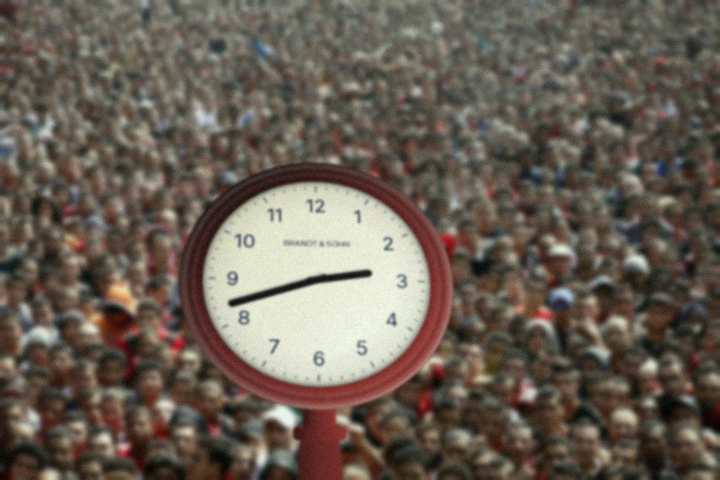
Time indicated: 2:42
